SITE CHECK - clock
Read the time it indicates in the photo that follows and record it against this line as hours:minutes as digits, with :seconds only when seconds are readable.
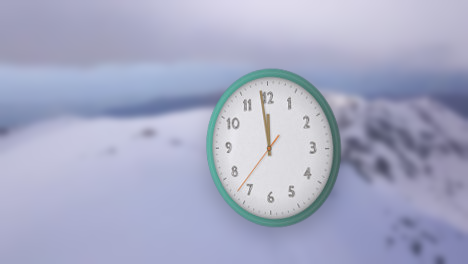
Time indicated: 11:58:37
